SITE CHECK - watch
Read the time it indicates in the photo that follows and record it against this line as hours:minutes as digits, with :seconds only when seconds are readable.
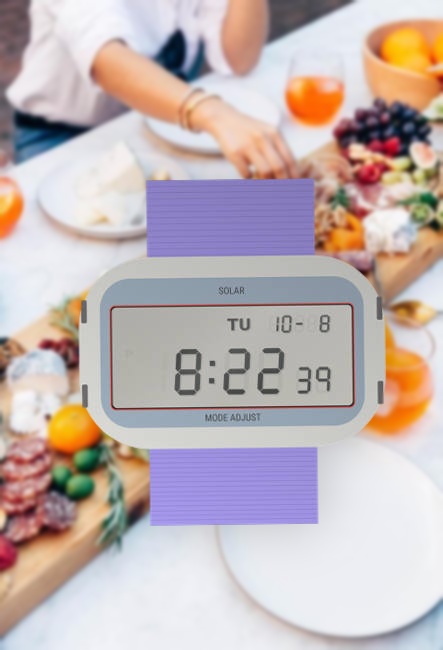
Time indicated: 8:22:39
